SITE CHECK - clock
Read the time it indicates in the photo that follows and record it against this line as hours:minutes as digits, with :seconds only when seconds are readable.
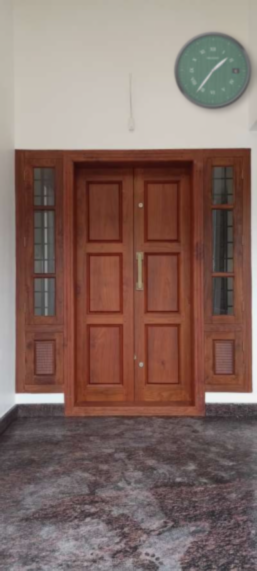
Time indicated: 1:36
